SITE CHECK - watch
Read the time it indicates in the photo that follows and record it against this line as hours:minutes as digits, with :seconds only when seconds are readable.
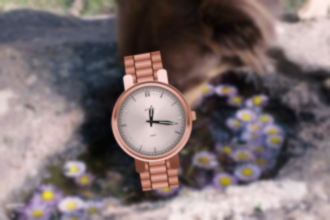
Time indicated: 12:17
